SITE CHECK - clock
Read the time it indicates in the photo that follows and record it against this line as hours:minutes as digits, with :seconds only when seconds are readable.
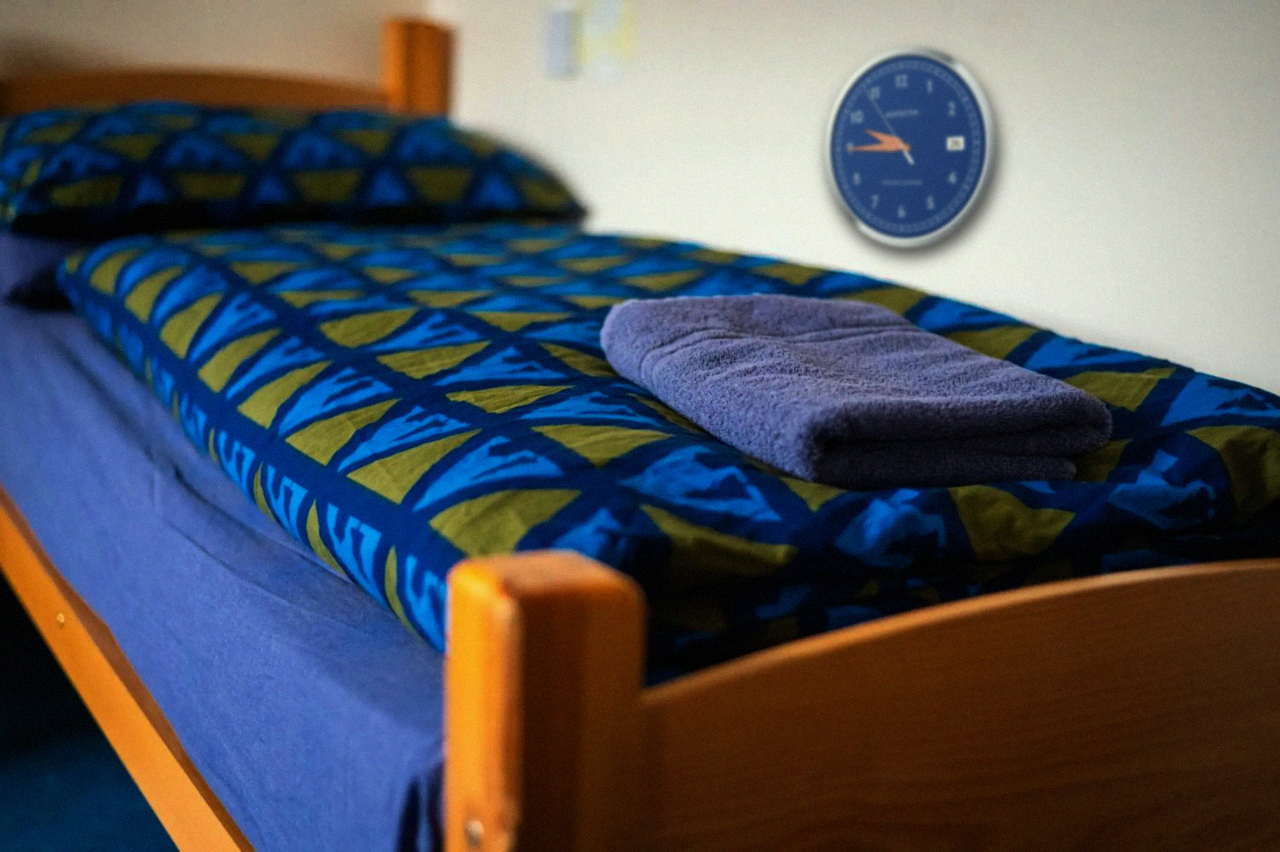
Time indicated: 9:44:54
